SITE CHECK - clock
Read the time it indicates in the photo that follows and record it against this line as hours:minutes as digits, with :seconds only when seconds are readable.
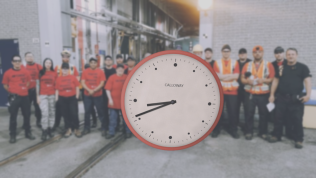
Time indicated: 8:41
